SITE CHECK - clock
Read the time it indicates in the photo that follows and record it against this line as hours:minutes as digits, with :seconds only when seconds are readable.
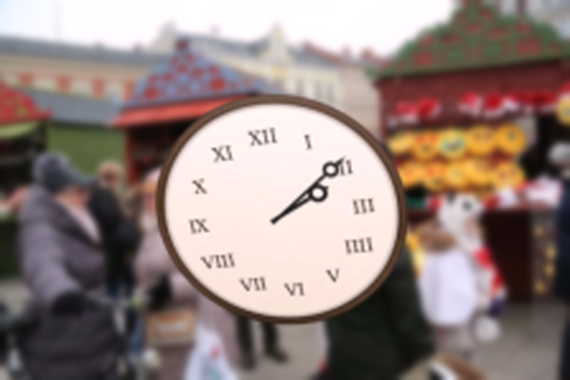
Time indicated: 2:09
